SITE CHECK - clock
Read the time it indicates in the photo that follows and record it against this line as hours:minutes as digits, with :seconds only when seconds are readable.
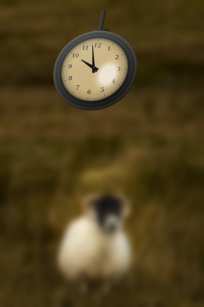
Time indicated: 9:58
